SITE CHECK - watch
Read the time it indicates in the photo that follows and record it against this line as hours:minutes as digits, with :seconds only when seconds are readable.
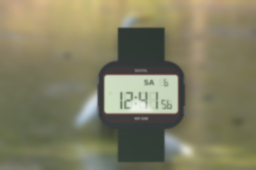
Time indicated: 12:41
